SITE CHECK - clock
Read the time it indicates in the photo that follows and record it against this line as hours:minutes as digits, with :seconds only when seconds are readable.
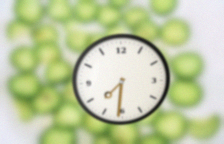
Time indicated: 7:31
